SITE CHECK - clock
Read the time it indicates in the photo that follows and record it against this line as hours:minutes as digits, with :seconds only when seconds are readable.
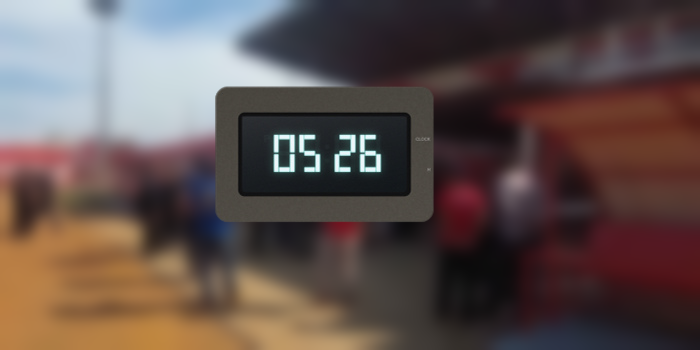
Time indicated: 5:26
